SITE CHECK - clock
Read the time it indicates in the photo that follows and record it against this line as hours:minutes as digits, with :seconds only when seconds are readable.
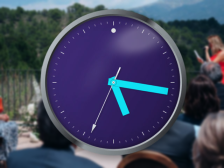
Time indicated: 5:16:34
